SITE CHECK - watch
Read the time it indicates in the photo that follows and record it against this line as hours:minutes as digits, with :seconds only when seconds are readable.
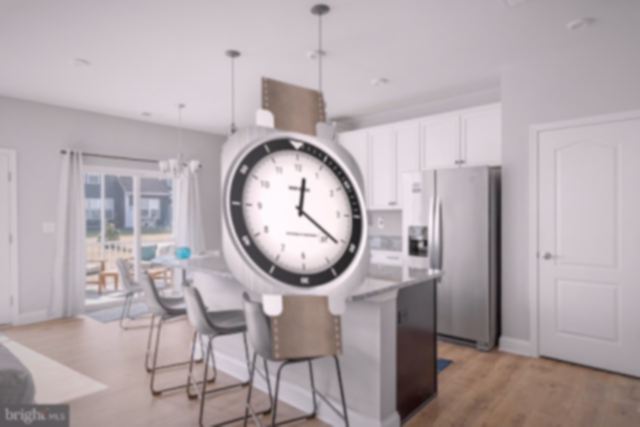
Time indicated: 12:21
